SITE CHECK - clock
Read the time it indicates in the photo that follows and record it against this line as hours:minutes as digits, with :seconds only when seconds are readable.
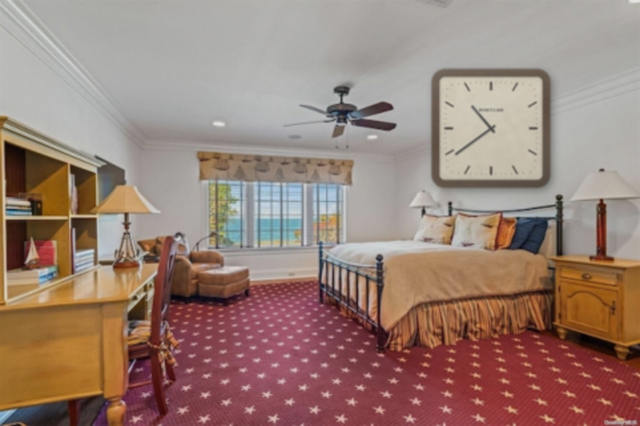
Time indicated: 10:39
